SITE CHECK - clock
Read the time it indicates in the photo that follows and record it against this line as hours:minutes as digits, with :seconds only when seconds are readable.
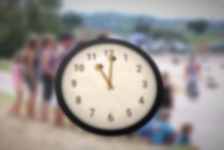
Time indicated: 11:01
